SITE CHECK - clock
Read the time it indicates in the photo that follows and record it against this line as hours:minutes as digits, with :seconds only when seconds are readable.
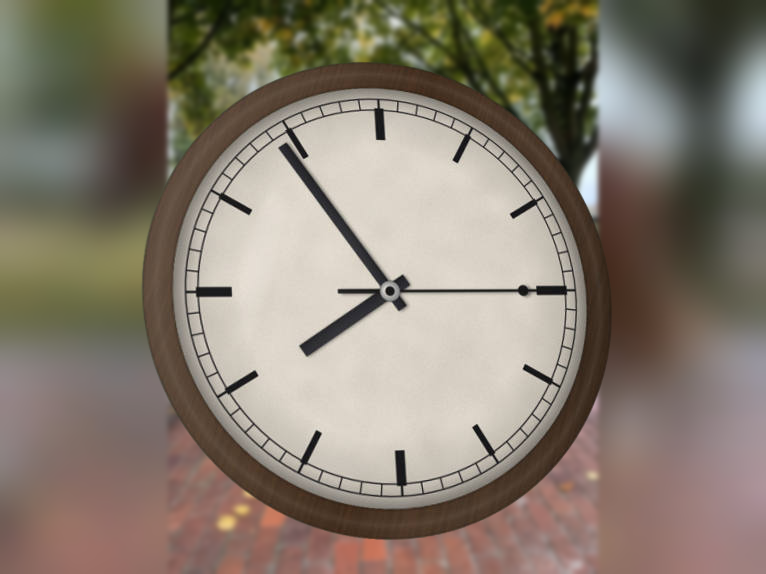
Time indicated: 7:54:15
